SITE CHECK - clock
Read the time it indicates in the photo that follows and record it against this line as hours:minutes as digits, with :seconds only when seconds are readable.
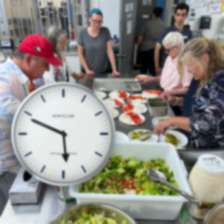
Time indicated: 5:49
